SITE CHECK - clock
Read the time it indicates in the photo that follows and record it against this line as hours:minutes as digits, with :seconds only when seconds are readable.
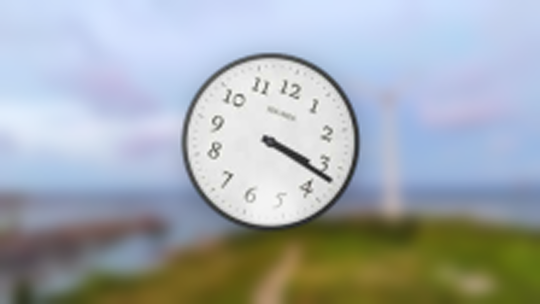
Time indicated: 3:17
